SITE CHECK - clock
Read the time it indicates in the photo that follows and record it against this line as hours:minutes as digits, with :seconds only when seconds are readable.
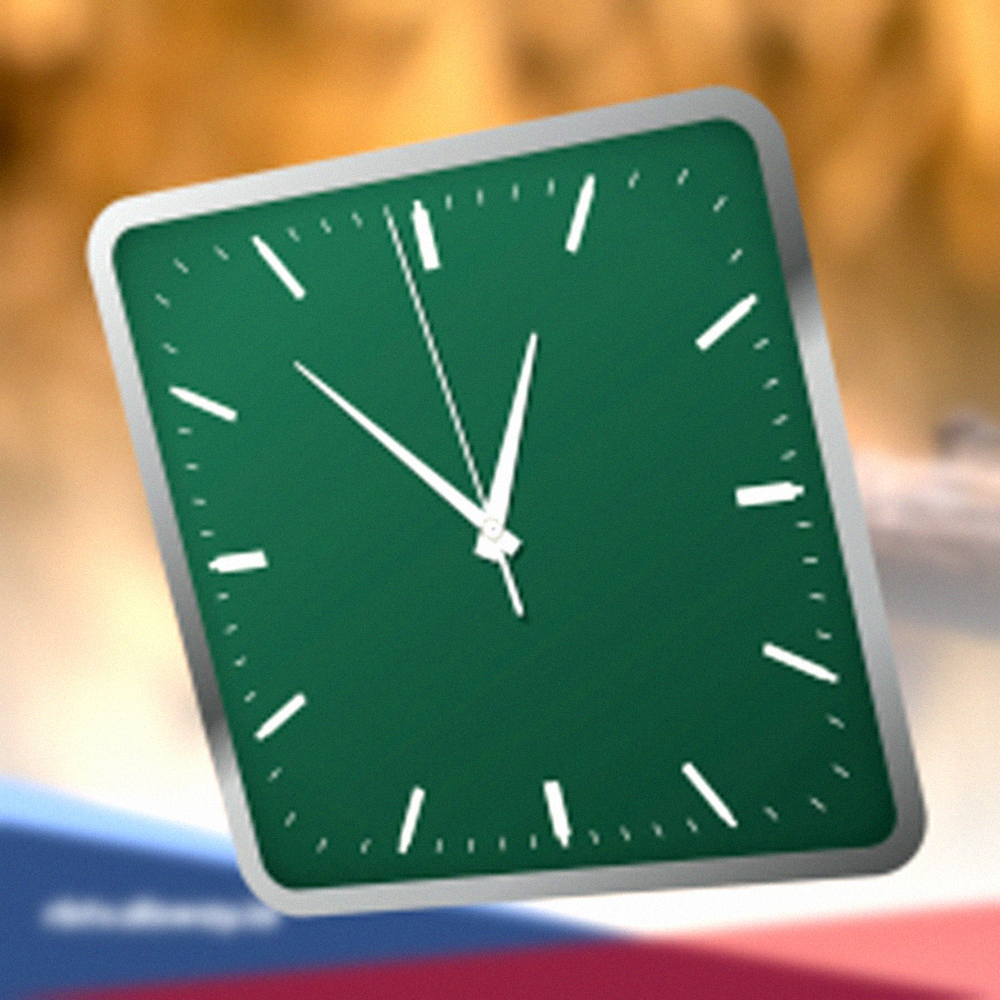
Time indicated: 12:52:59
